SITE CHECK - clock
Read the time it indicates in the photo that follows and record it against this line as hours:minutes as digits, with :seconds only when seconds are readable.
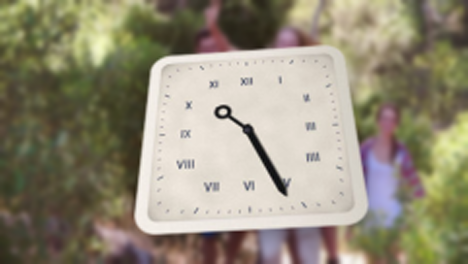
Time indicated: 10:26
